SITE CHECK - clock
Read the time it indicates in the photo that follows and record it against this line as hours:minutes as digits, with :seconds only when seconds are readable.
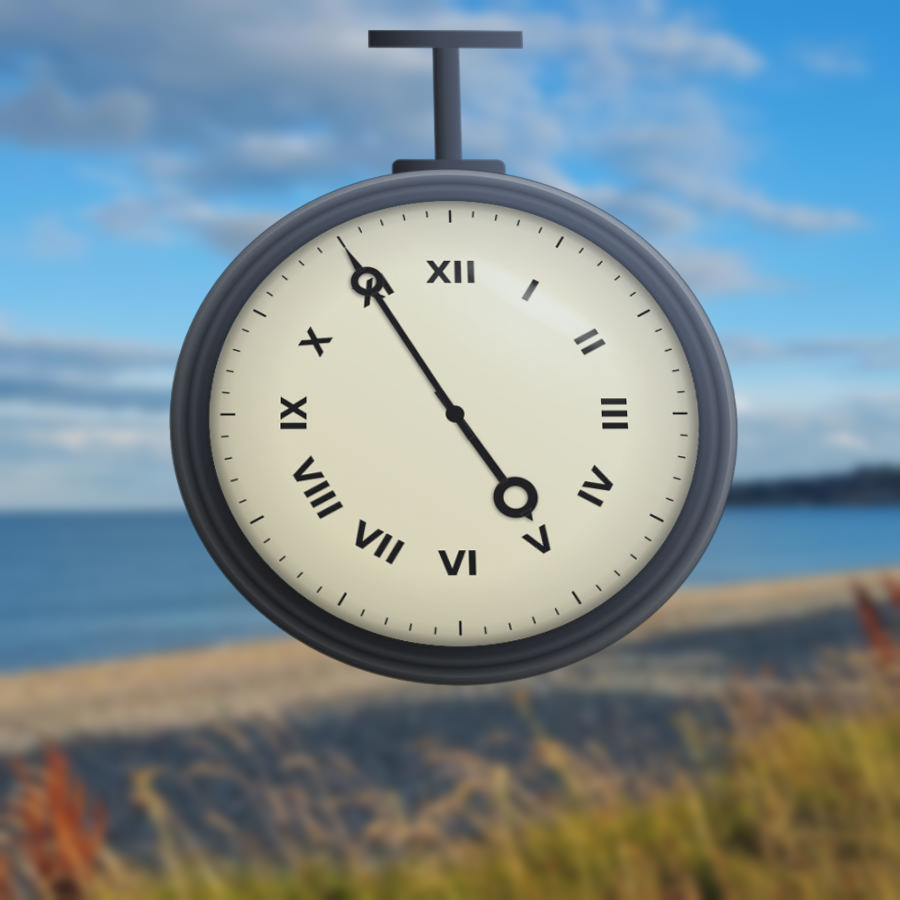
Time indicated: 4:55
